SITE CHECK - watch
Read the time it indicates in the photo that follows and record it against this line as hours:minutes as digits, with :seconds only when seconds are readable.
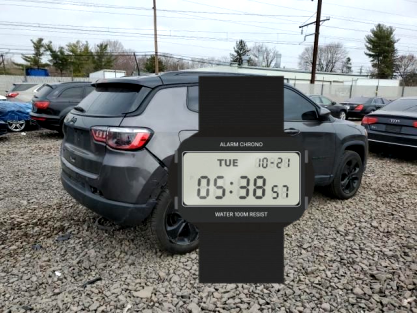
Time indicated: 5:38:57
